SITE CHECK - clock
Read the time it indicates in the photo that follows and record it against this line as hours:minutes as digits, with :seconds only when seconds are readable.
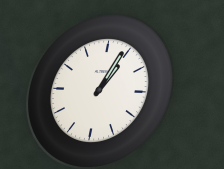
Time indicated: 1:04
